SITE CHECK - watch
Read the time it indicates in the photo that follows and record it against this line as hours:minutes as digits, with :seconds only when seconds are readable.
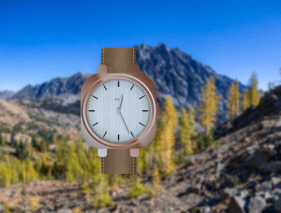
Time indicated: 12:26
